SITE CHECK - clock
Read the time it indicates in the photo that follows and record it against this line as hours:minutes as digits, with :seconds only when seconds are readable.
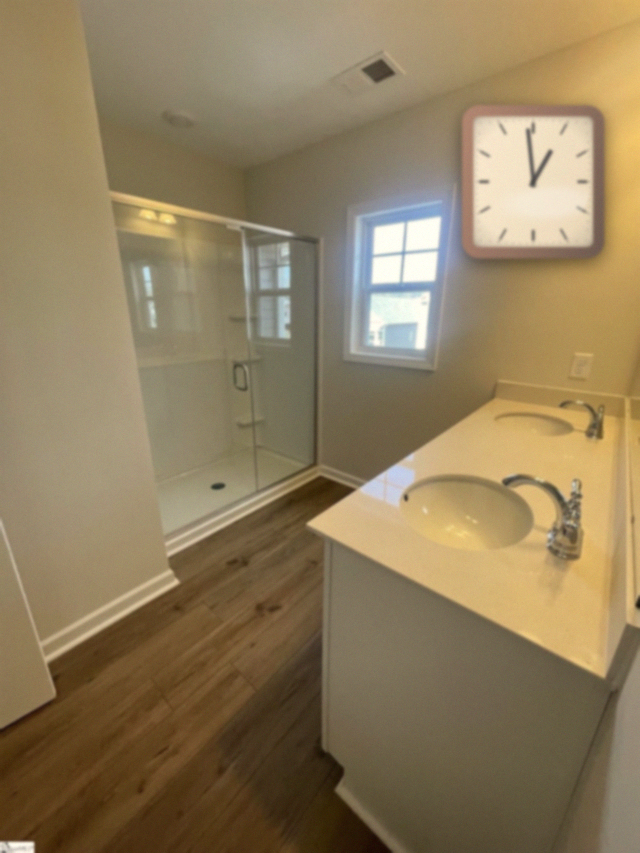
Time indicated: 12:59
